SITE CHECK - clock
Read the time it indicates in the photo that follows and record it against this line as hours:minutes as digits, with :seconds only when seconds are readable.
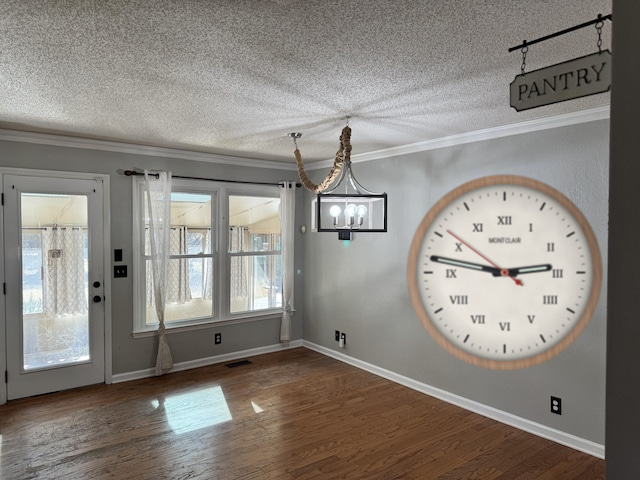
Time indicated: 2:46:51
